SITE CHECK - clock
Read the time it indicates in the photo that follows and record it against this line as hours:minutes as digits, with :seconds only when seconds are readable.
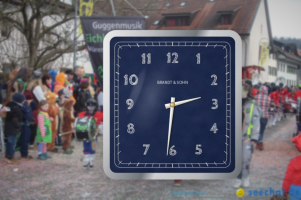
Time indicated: 2:31
